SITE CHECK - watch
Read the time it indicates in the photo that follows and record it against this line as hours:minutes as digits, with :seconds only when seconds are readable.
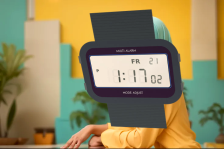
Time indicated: 1:17:02
